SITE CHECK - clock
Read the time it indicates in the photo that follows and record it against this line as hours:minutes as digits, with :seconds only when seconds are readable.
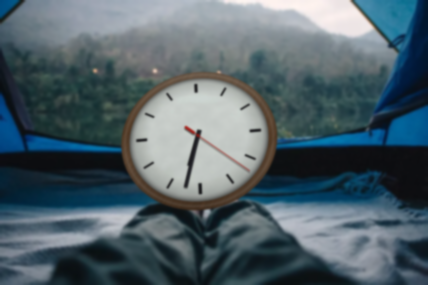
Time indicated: 6:32:22
